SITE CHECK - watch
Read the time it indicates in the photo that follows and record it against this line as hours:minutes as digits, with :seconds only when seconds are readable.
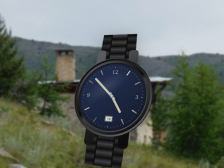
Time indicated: 4:52
